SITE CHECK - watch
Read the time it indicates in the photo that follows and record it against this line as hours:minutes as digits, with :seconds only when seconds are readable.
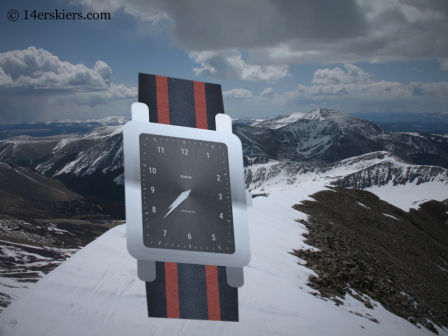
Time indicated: 7:37
